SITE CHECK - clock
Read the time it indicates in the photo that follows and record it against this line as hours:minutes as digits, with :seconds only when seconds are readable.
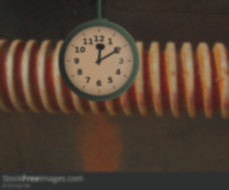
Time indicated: 12:10
